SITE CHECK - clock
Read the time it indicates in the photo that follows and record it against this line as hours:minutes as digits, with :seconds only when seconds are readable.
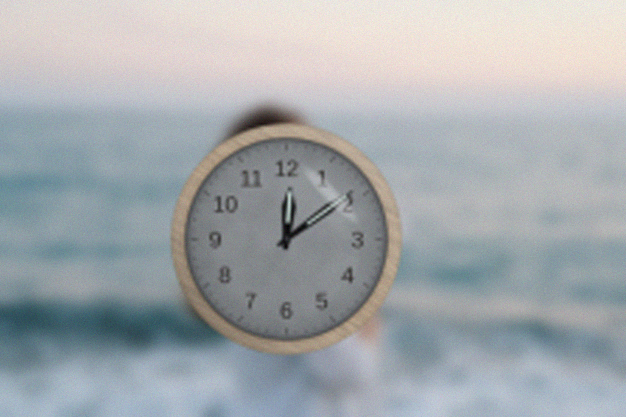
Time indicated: 12:09
